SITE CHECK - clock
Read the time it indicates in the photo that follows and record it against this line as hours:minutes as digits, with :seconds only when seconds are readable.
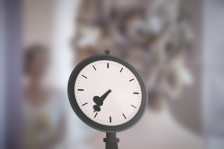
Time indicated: 7:36
